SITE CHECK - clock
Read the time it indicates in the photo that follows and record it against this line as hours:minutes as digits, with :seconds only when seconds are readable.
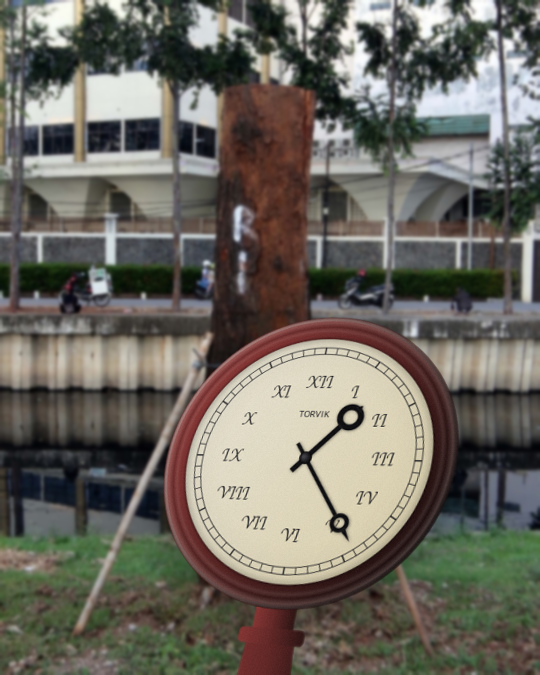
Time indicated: 1:24
